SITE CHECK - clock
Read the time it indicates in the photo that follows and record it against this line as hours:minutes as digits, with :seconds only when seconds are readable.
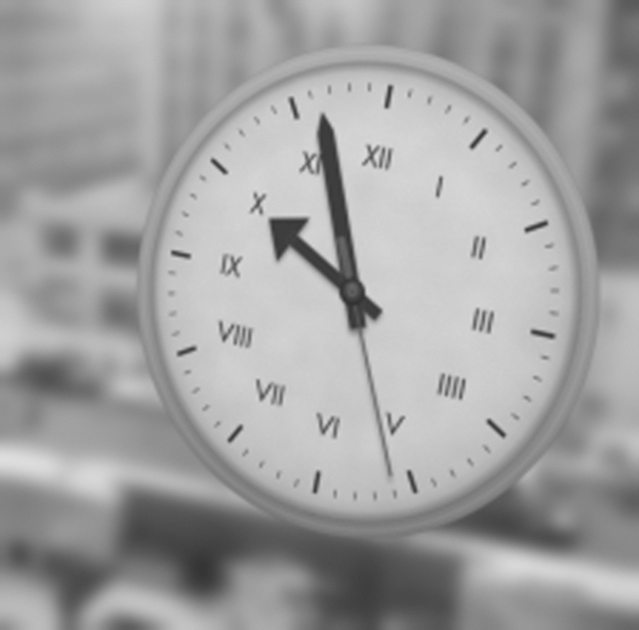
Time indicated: 9:56:26
